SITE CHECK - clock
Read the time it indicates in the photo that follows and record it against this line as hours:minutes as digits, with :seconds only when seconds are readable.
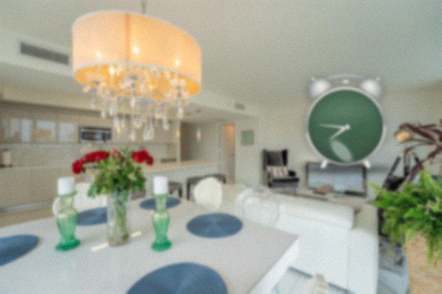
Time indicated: 7:46
